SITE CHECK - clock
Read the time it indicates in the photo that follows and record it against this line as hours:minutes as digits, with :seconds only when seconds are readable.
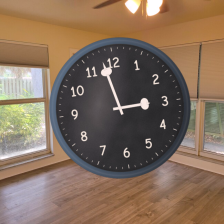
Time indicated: 2:58
